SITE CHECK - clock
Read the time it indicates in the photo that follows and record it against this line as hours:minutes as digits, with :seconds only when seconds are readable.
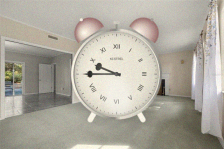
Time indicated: 9:45
